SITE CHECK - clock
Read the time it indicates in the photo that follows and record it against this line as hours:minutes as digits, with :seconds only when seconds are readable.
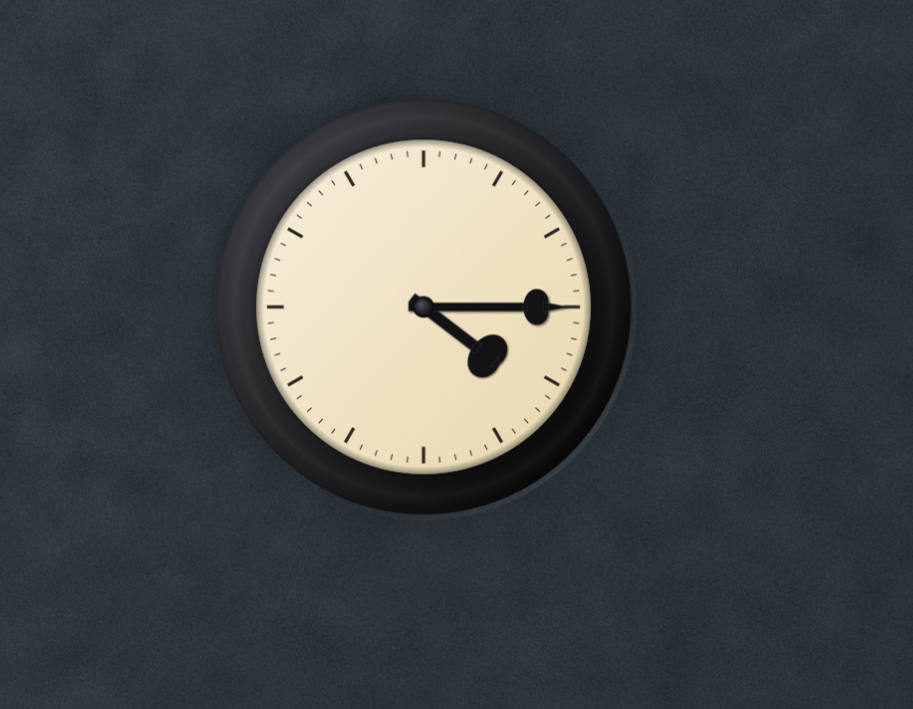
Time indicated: 4:15
